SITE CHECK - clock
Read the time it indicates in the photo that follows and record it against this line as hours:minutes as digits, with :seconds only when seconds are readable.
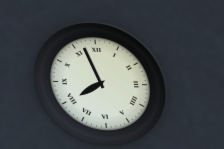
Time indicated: 7:57
